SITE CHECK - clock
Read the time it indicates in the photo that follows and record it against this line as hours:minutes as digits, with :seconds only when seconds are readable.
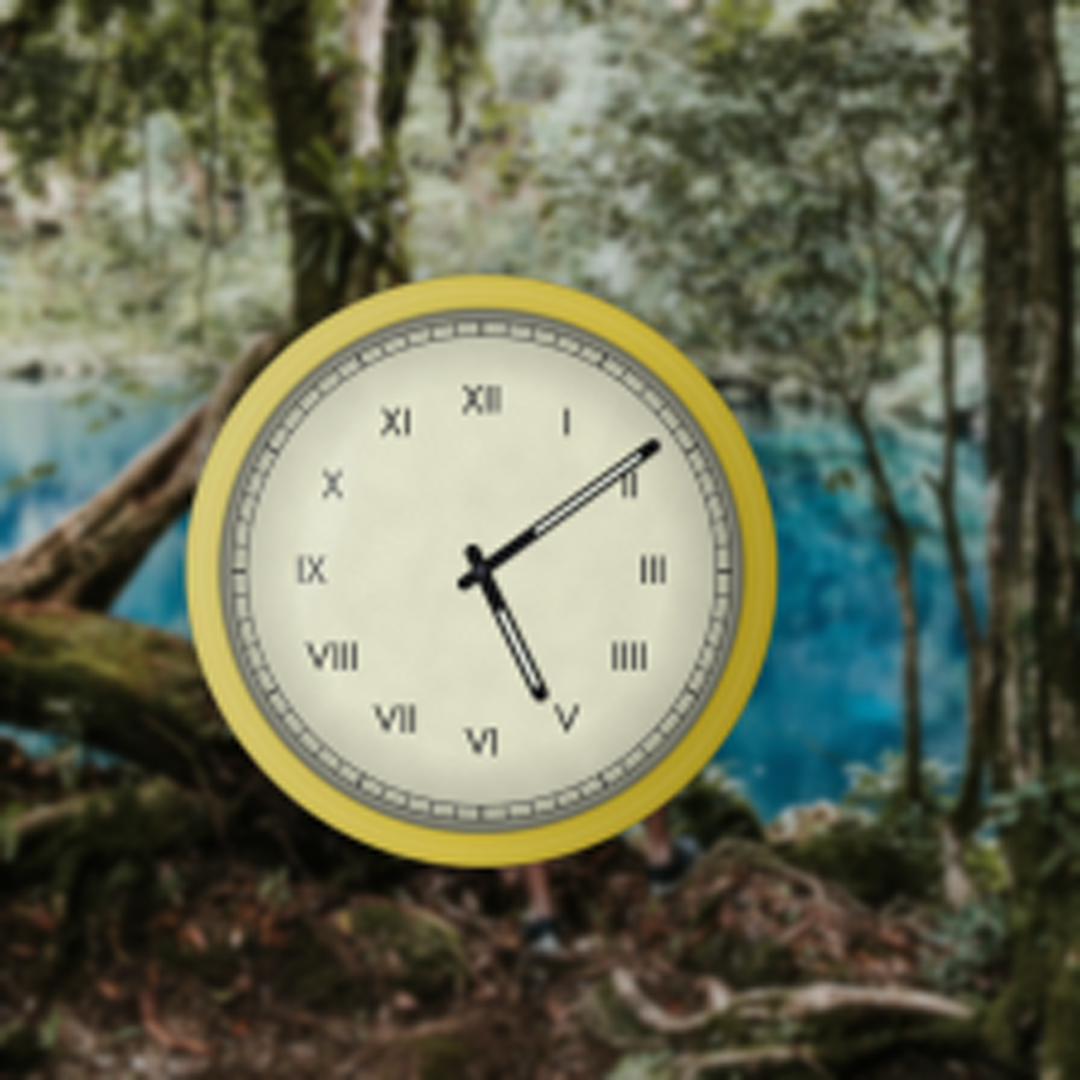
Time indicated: 5:09
